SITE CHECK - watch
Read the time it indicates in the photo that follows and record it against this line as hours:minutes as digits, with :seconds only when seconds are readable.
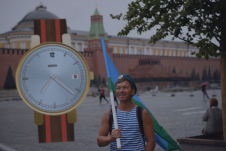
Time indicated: 7:22
